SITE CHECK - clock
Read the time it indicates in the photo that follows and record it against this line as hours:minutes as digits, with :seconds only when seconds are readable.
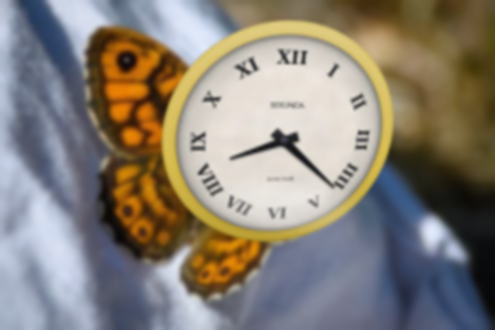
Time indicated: 8:22
